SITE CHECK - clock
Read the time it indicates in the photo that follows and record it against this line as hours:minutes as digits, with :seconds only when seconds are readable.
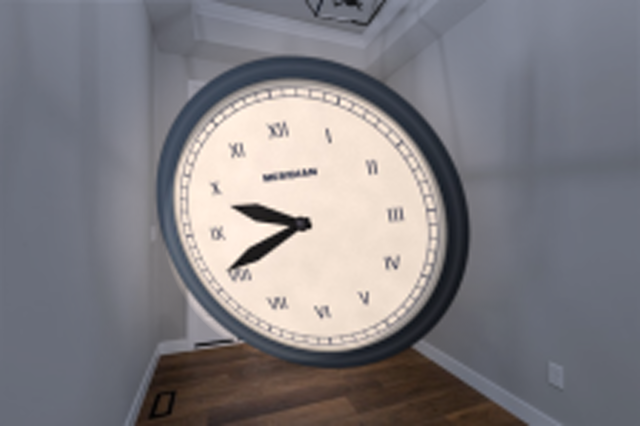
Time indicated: 9:41
